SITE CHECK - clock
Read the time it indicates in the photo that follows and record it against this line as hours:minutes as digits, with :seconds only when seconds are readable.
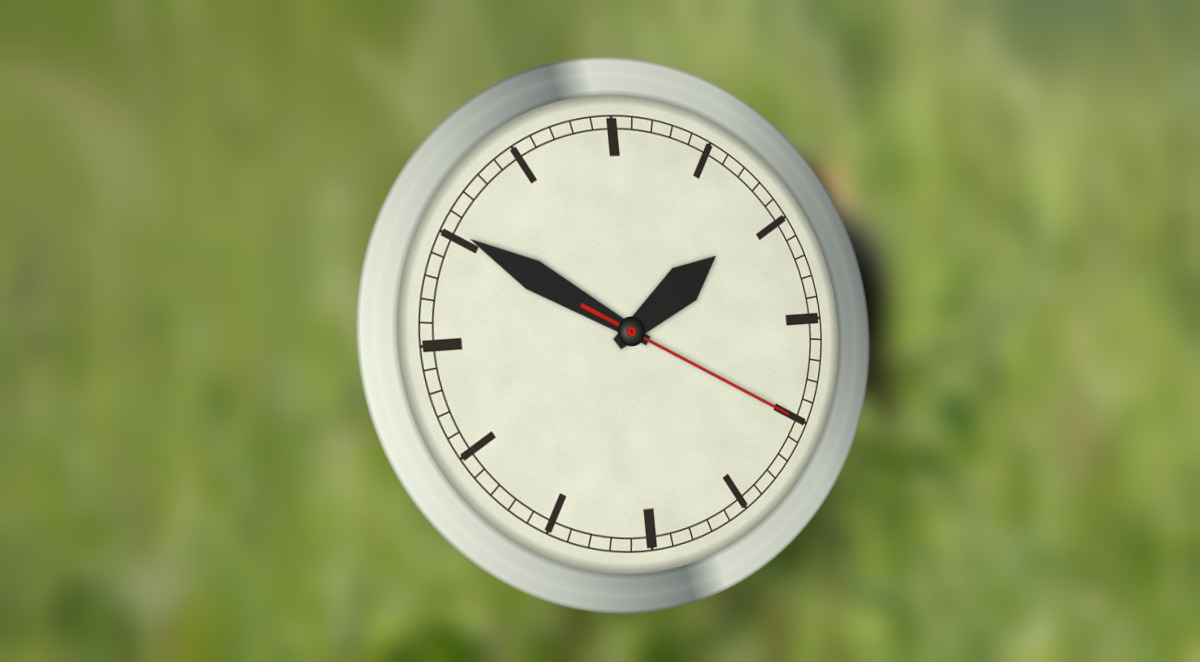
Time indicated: 1:50:20
